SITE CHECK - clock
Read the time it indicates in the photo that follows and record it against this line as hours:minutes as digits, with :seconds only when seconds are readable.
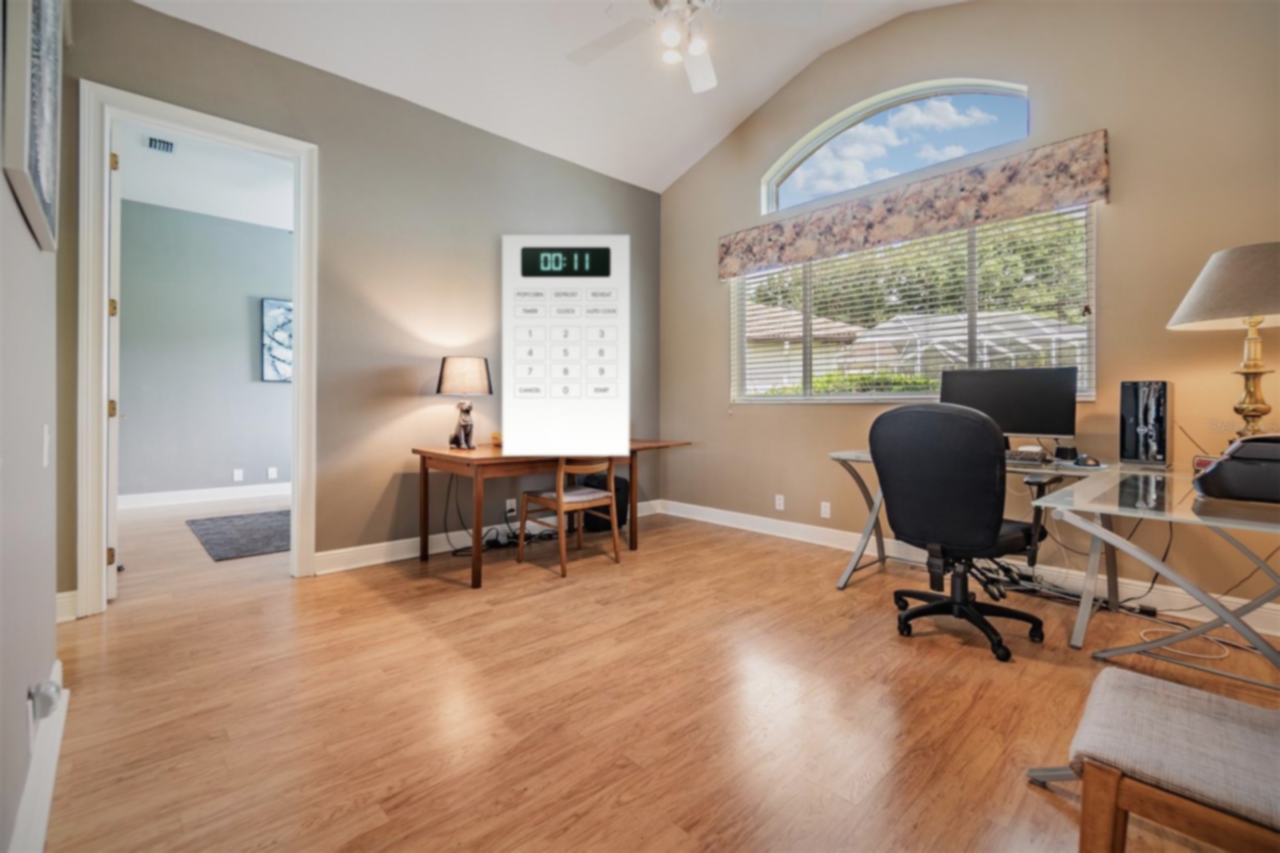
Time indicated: 0:11
